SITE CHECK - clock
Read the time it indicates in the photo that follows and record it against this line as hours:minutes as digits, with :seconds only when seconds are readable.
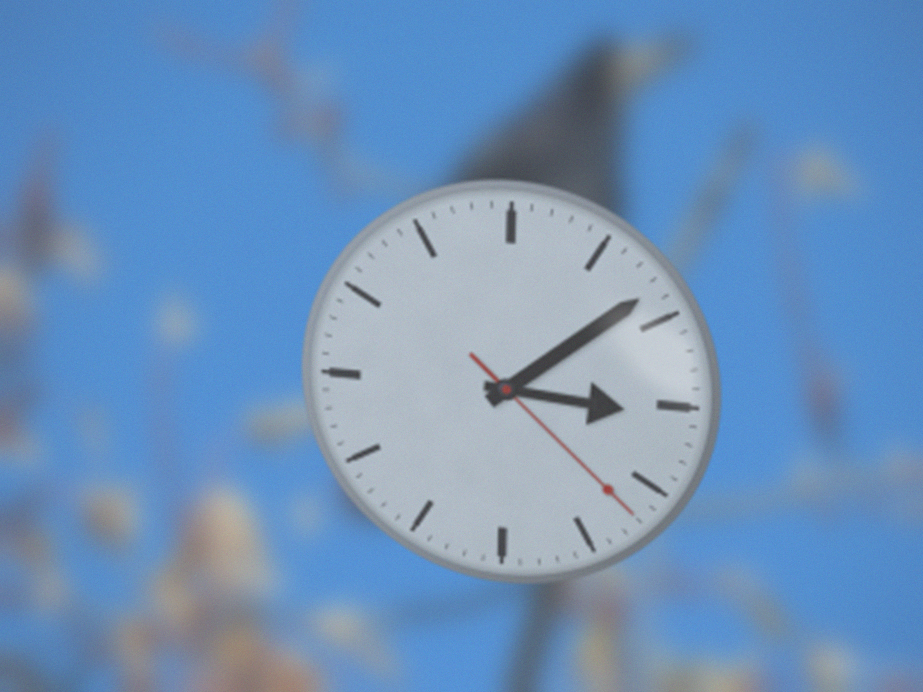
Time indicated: 3:08:22
